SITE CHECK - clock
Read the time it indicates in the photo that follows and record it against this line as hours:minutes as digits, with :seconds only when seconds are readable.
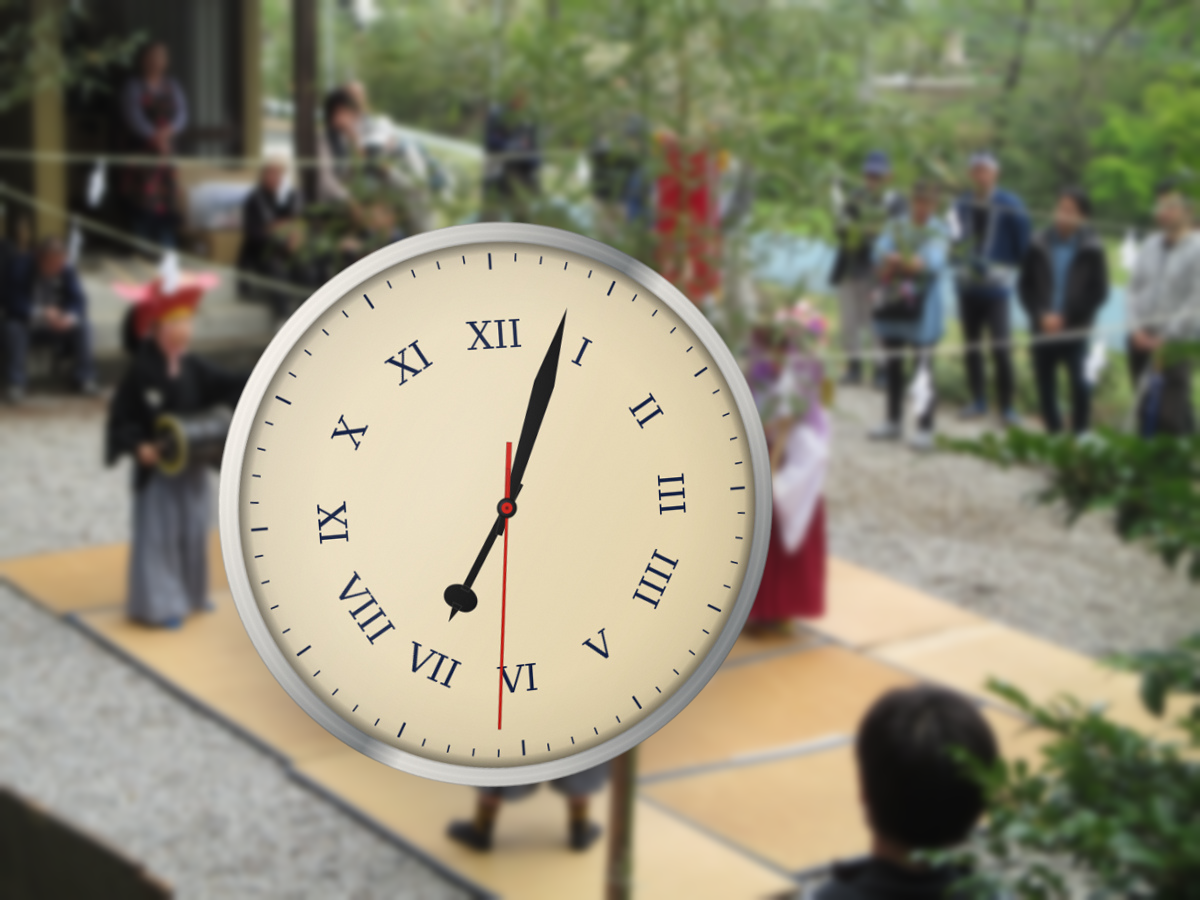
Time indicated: 7:03:31
